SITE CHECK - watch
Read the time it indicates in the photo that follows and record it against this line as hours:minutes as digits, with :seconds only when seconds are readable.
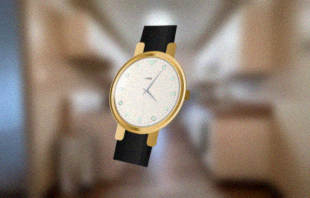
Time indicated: 4:05
